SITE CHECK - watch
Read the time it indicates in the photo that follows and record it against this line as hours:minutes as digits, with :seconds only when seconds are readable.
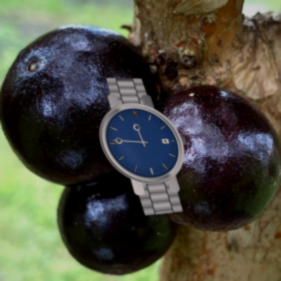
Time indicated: 11:46
